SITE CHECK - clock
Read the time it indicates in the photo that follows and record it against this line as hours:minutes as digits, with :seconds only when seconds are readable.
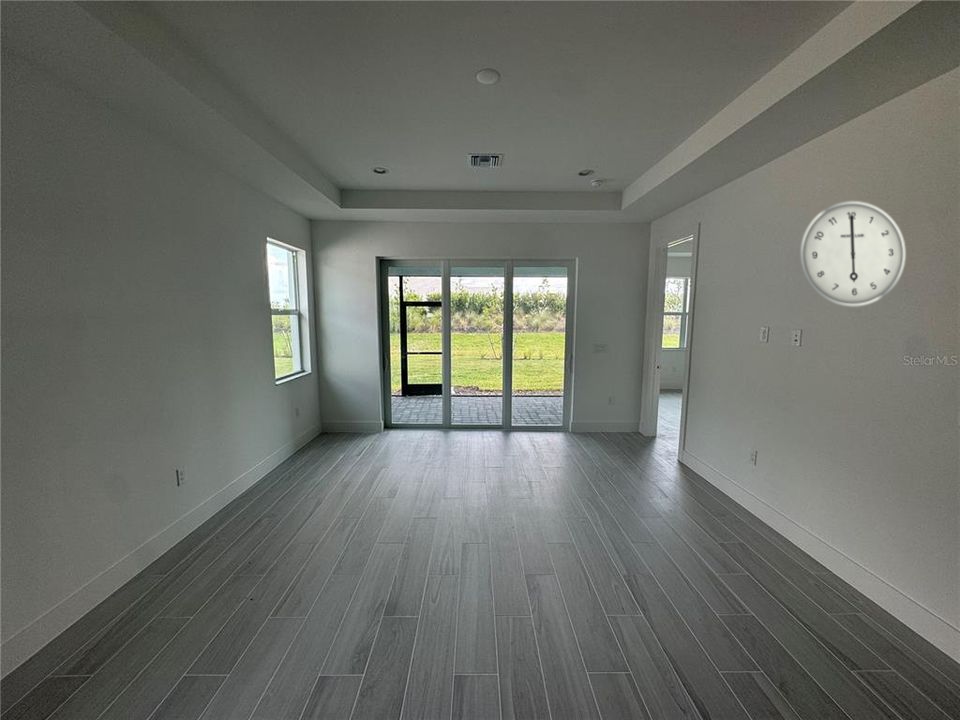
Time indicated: 6:00
